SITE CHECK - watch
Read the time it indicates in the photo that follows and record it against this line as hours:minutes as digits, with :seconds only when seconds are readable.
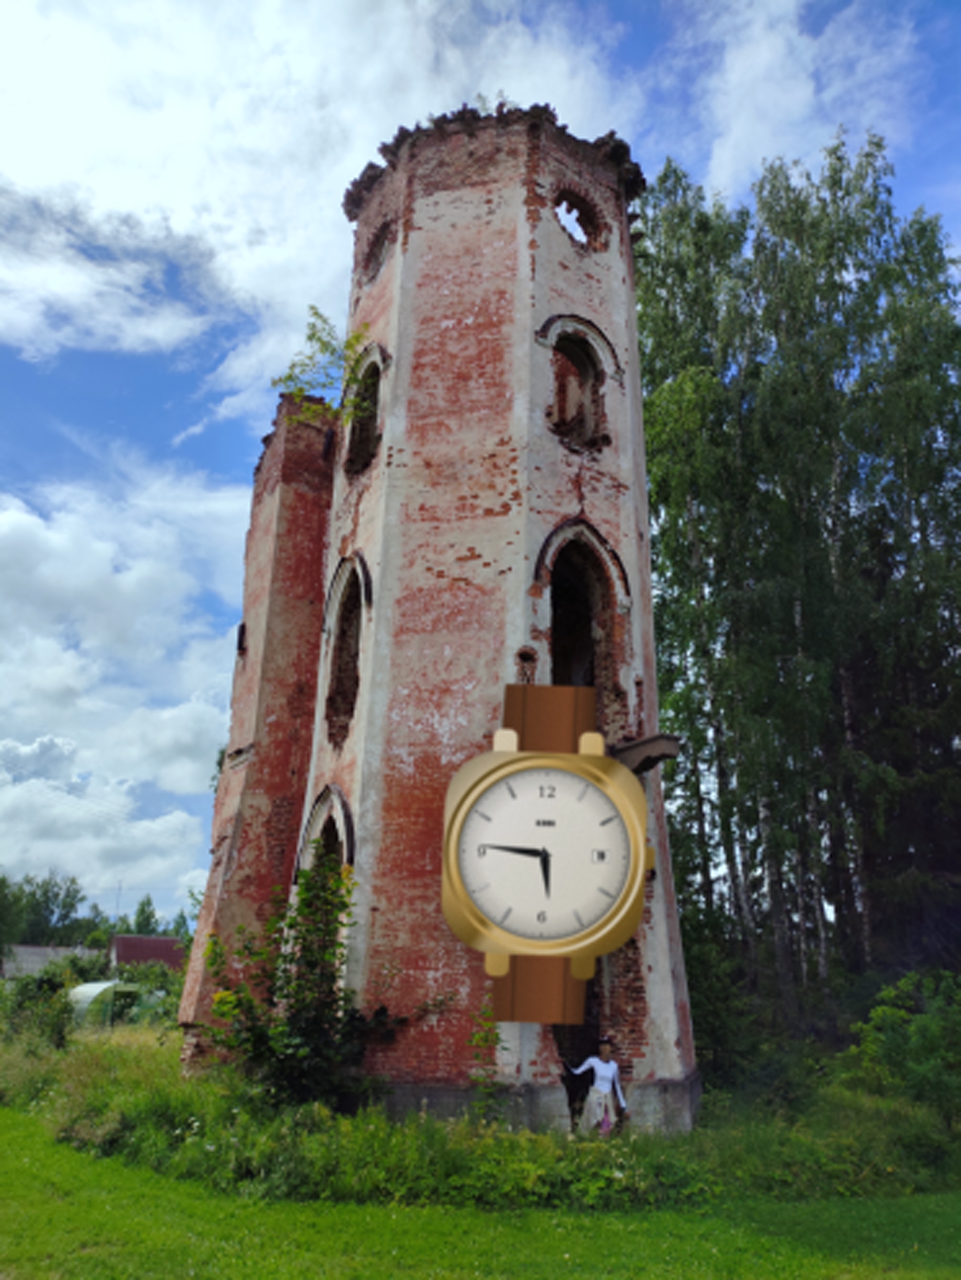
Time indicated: 5:46
